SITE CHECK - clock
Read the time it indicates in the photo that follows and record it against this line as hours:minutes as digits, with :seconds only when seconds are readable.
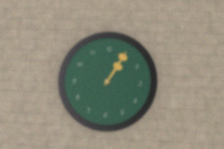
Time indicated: 1:05
